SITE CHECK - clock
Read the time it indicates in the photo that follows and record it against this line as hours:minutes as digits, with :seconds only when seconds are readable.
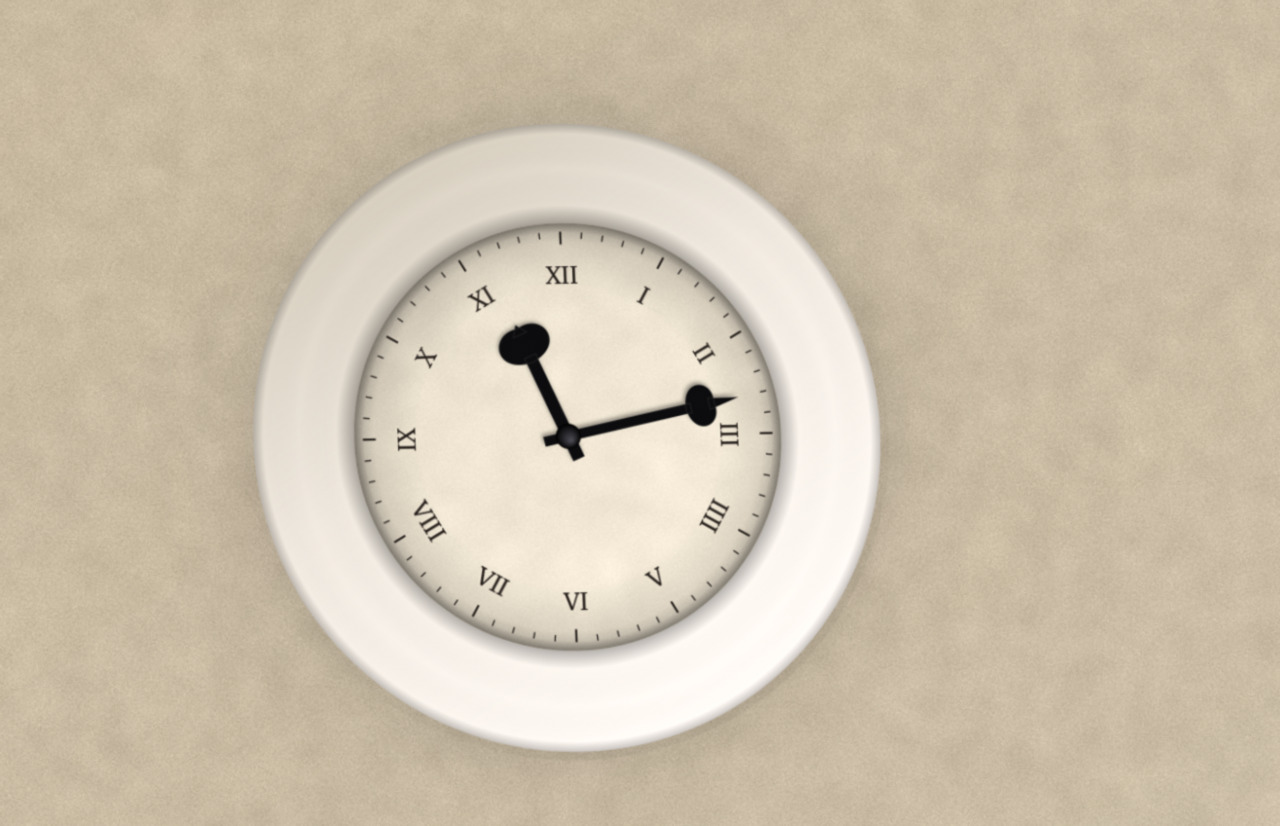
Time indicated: 11:13
